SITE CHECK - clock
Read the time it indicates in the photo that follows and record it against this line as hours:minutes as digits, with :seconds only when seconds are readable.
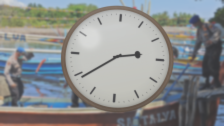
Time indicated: 2:39
